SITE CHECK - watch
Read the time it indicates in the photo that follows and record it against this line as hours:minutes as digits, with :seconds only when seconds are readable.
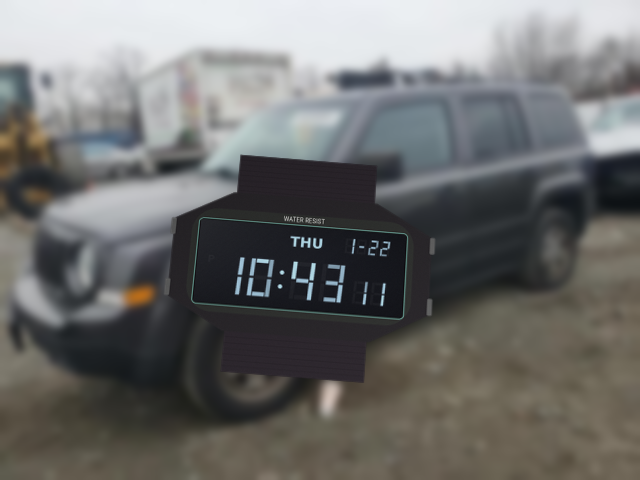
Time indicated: 10:43:11
